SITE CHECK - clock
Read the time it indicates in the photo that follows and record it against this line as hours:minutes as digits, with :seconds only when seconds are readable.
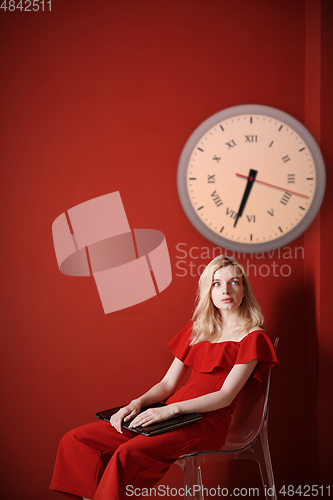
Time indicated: 6:33:18
